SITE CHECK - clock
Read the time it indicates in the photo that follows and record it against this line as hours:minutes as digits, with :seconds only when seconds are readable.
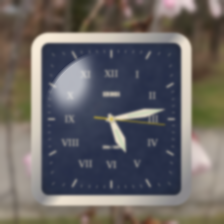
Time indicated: 5:13:16
